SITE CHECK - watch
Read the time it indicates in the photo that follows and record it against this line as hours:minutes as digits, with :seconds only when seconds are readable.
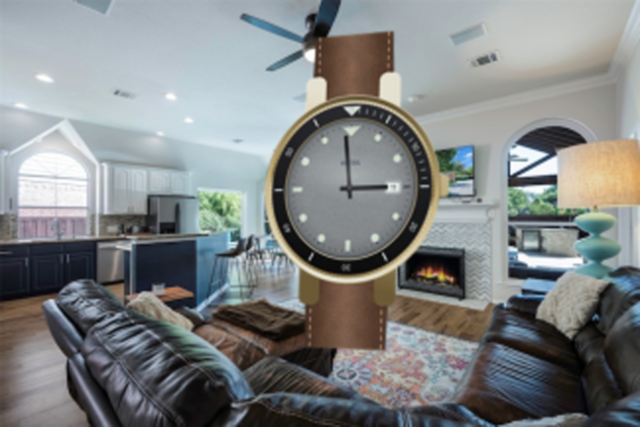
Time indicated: 2:59
